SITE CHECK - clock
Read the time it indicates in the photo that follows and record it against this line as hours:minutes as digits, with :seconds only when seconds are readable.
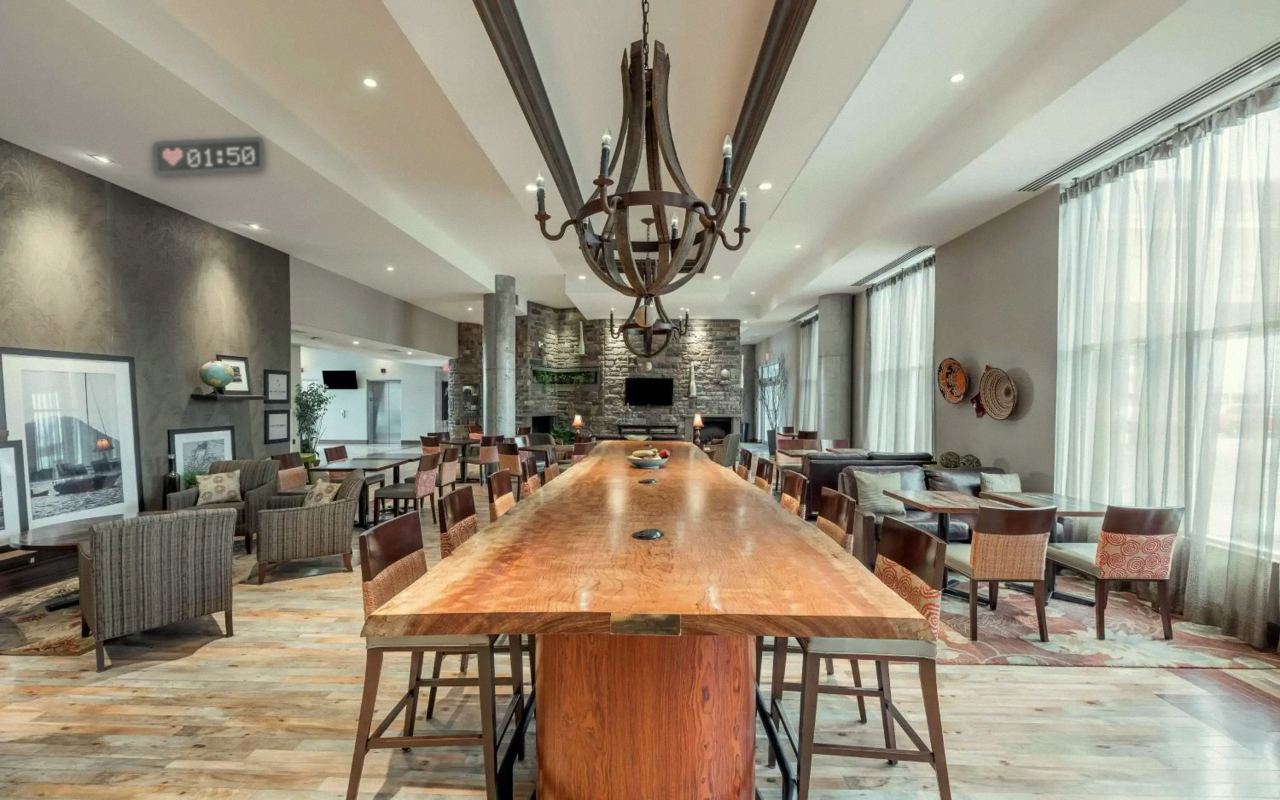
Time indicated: 1:50
